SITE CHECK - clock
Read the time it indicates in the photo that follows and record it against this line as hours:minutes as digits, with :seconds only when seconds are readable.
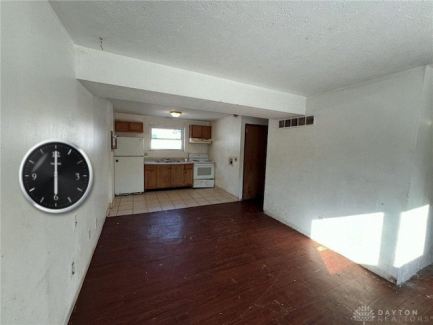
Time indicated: 6:00
